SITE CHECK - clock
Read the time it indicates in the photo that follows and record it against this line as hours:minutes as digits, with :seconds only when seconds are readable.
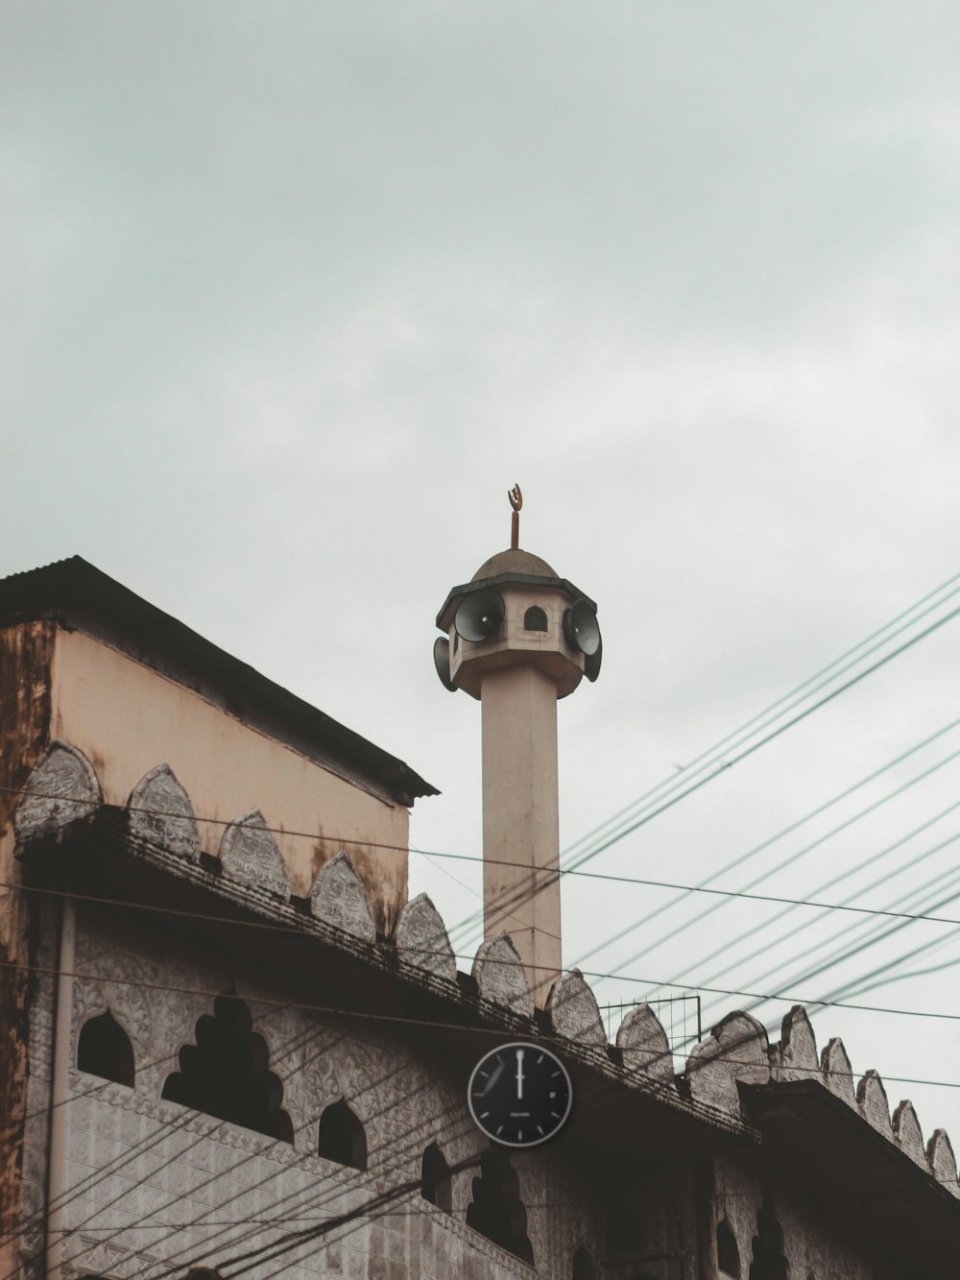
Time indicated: 12:00
